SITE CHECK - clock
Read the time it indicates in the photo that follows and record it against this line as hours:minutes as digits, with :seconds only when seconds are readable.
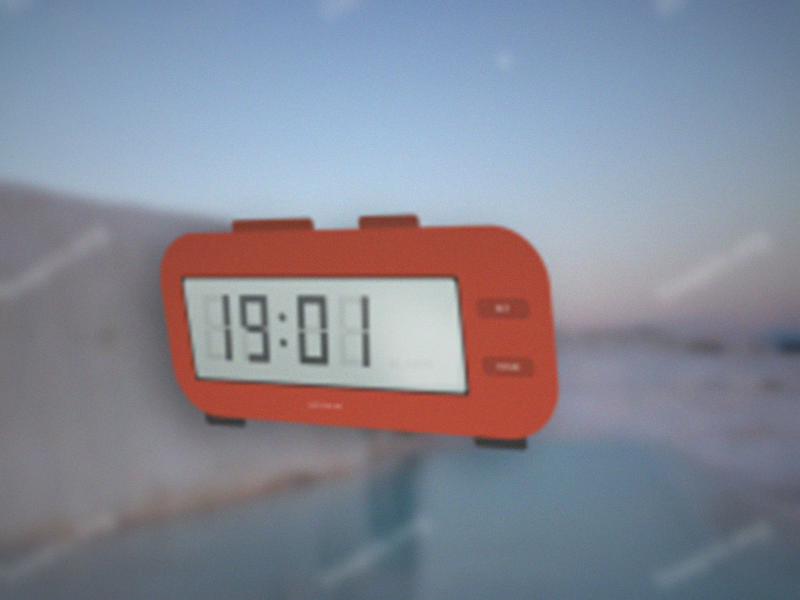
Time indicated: 19:01
